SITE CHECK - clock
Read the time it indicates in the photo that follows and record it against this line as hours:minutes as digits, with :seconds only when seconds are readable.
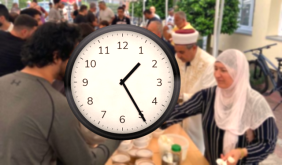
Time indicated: 1:25
